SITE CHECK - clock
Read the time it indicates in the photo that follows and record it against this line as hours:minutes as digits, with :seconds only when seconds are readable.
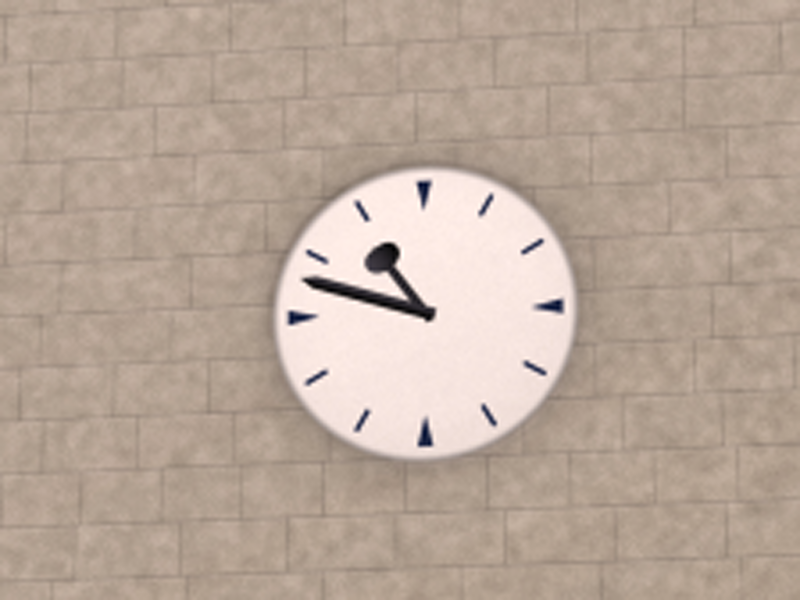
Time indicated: 10:48
